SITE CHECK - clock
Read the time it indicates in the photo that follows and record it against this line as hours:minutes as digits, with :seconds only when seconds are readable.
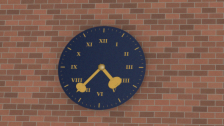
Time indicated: 4:37
